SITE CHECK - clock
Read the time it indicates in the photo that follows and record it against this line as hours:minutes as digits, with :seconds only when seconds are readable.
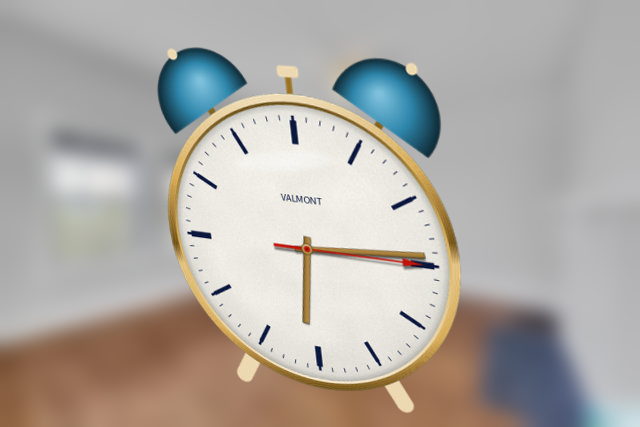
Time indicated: 6:14:15
